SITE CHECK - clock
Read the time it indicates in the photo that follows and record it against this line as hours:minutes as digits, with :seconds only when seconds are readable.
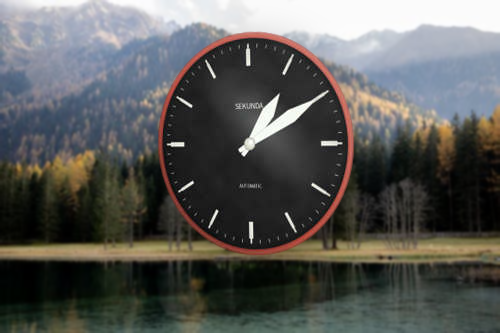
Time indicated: 1:10
